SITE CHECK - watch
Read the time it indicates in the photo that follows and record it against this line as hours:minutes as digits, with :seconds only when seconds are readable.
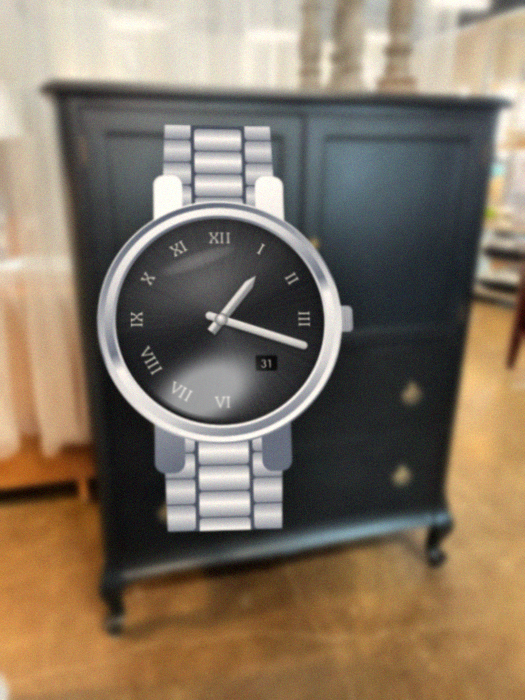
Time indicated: 1:18
